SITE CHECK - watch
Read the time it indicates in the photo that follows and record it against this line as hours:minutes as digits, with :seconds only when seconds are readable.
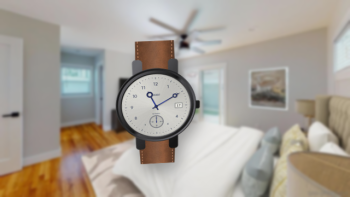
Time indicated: 11:10
